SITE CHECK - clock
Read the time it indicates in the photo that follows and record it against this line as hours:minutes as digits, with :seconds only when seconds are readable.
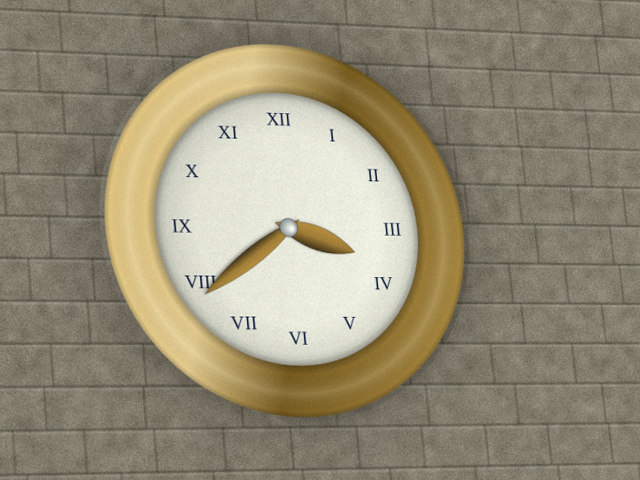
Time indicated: 3:39
